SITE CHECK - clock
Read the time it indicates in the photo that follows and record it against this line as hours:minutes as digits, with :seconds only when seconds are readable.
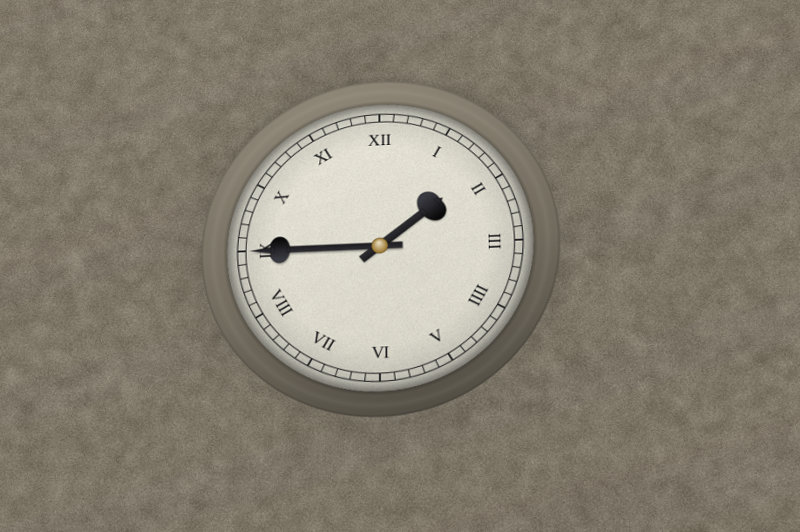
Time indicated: 1:45
